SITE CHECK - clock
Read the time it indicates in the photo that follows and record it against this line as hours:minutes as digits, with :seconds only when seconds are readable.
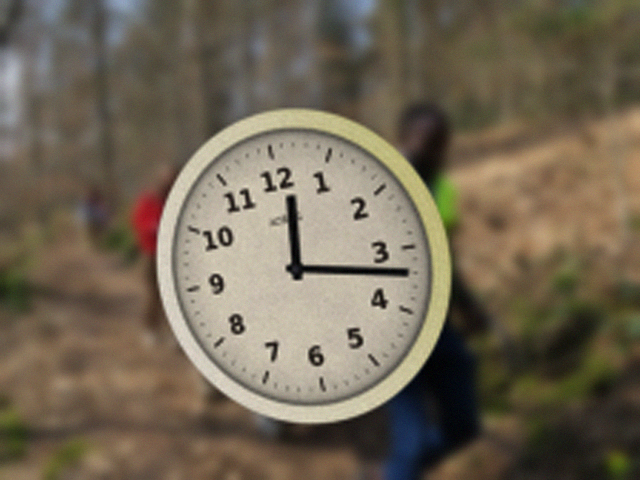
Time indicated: 12:17
